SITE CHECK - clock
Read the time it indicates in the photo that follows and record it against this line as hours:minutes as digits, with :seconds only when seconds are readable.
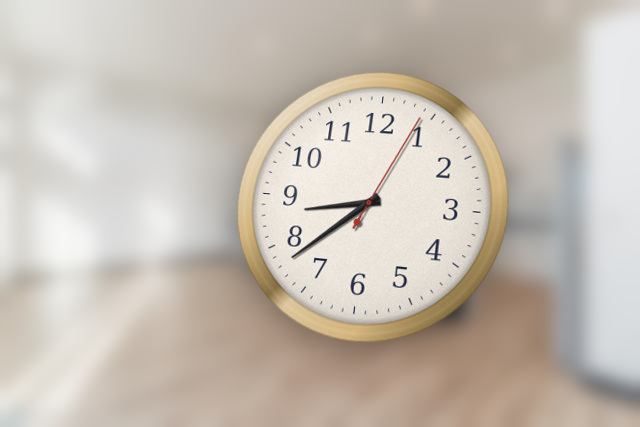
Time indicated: 8:38:04
